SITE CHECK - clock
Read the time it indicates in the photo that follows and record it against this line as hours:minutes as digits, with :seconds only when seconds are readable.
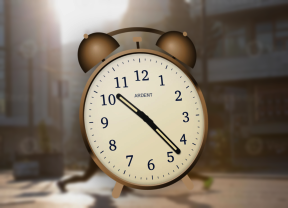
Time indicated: 10:23
